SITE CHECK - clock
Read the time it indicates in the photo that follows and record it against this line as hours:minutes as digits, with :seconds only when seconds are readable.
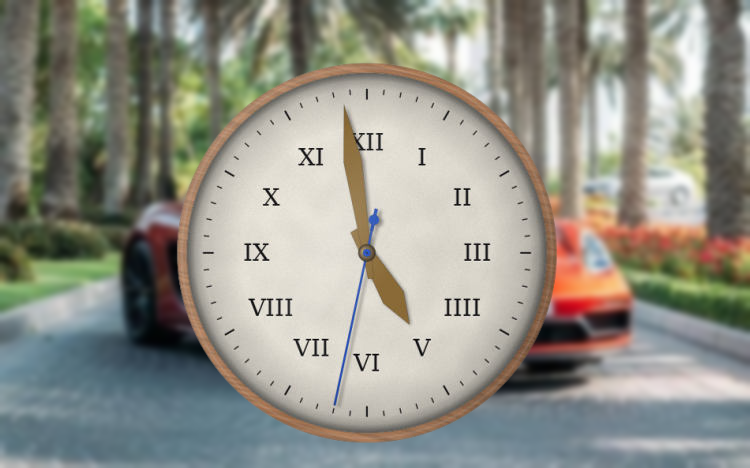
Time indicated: 4:58:32
